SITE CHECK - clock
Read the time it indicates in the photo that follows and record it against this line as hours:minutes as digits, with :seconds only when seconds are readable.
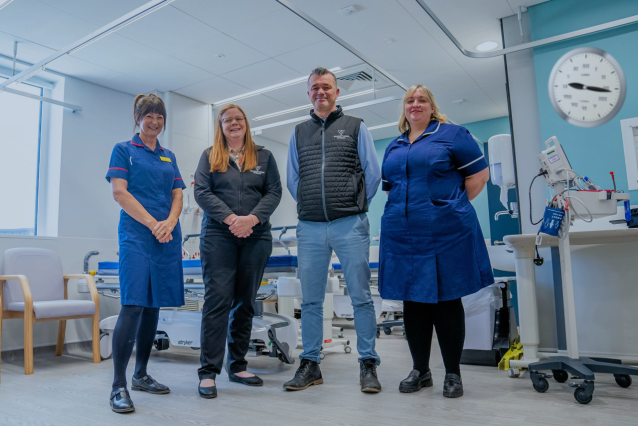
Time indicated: 9:16
